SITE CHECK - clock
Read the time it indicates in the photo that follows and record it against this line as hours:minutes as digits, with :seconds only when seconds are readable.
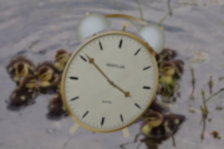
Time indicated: 3:51
